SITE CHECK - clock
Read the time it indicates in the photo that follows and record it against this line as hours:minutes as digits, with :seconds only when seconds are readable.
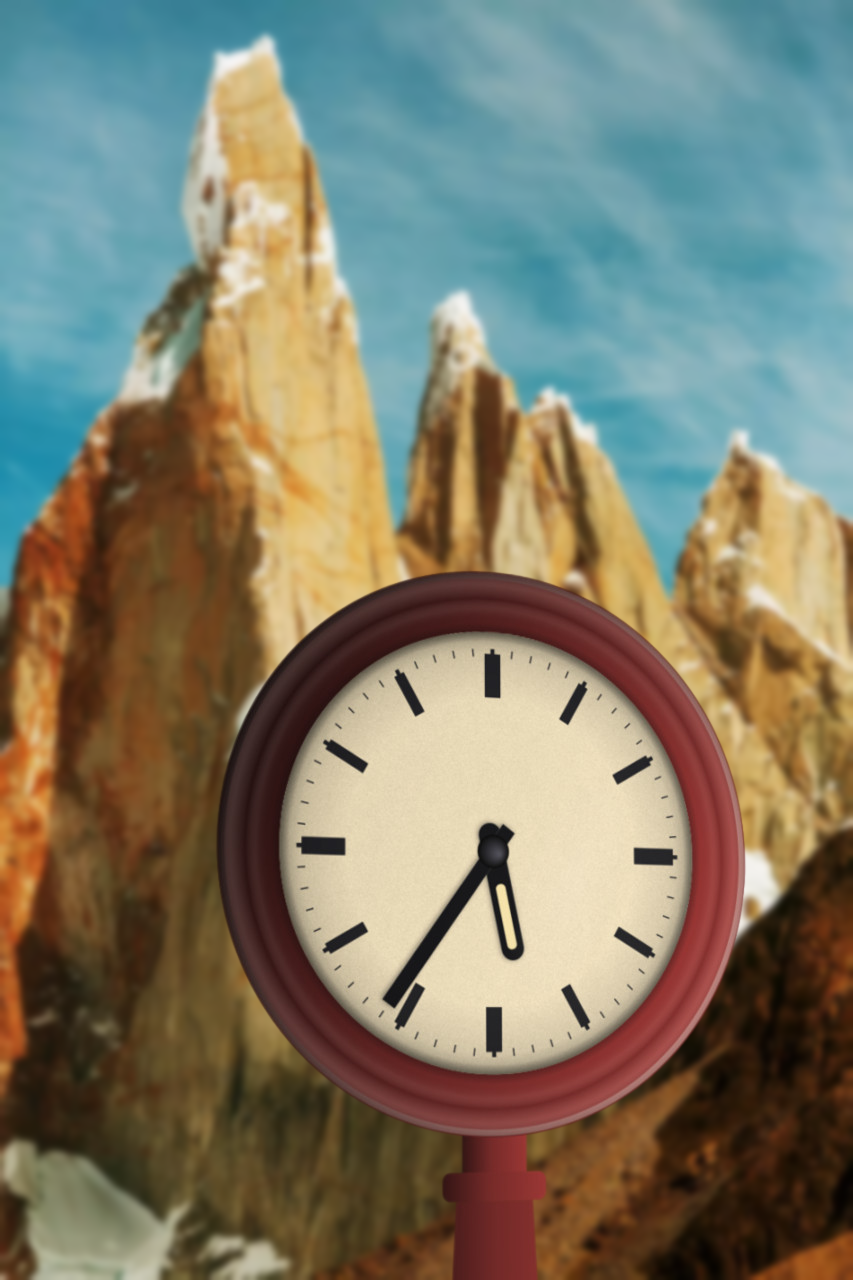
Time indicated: 5:36
